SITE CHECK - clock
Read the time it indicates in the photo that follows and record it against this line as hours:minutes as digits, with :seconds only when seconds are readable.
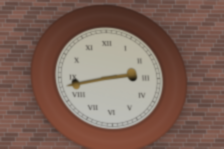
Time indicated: 2:43
